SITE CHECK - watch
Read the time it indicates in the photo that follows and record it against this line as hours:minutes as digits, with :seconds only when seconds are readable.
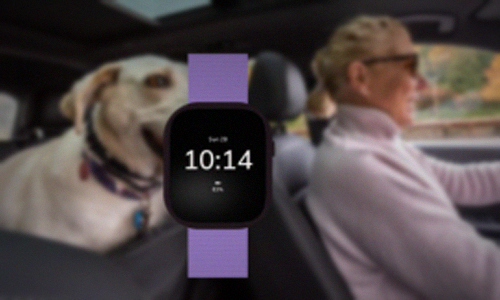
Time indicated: 10:14
